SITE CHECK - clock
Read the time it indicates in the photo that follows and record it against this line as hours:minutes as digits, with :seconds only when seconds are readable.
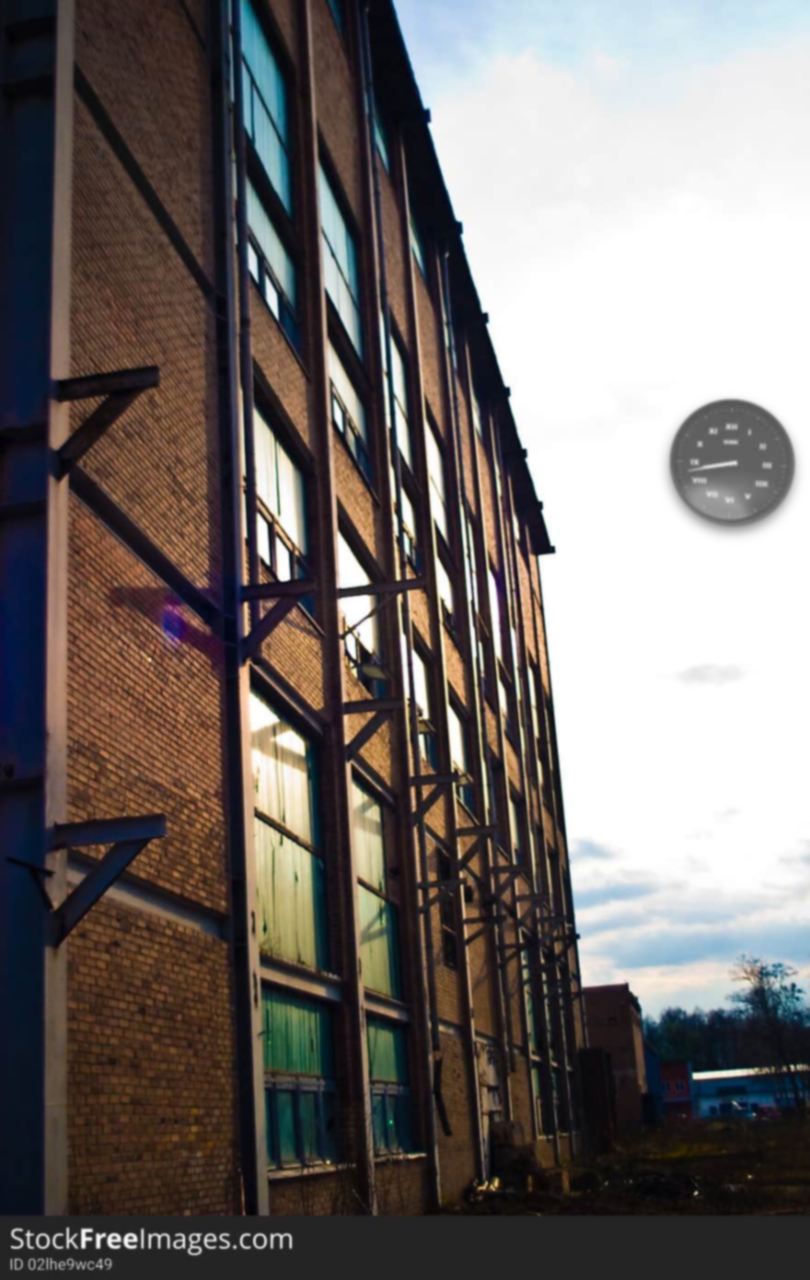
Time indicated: 8:43
